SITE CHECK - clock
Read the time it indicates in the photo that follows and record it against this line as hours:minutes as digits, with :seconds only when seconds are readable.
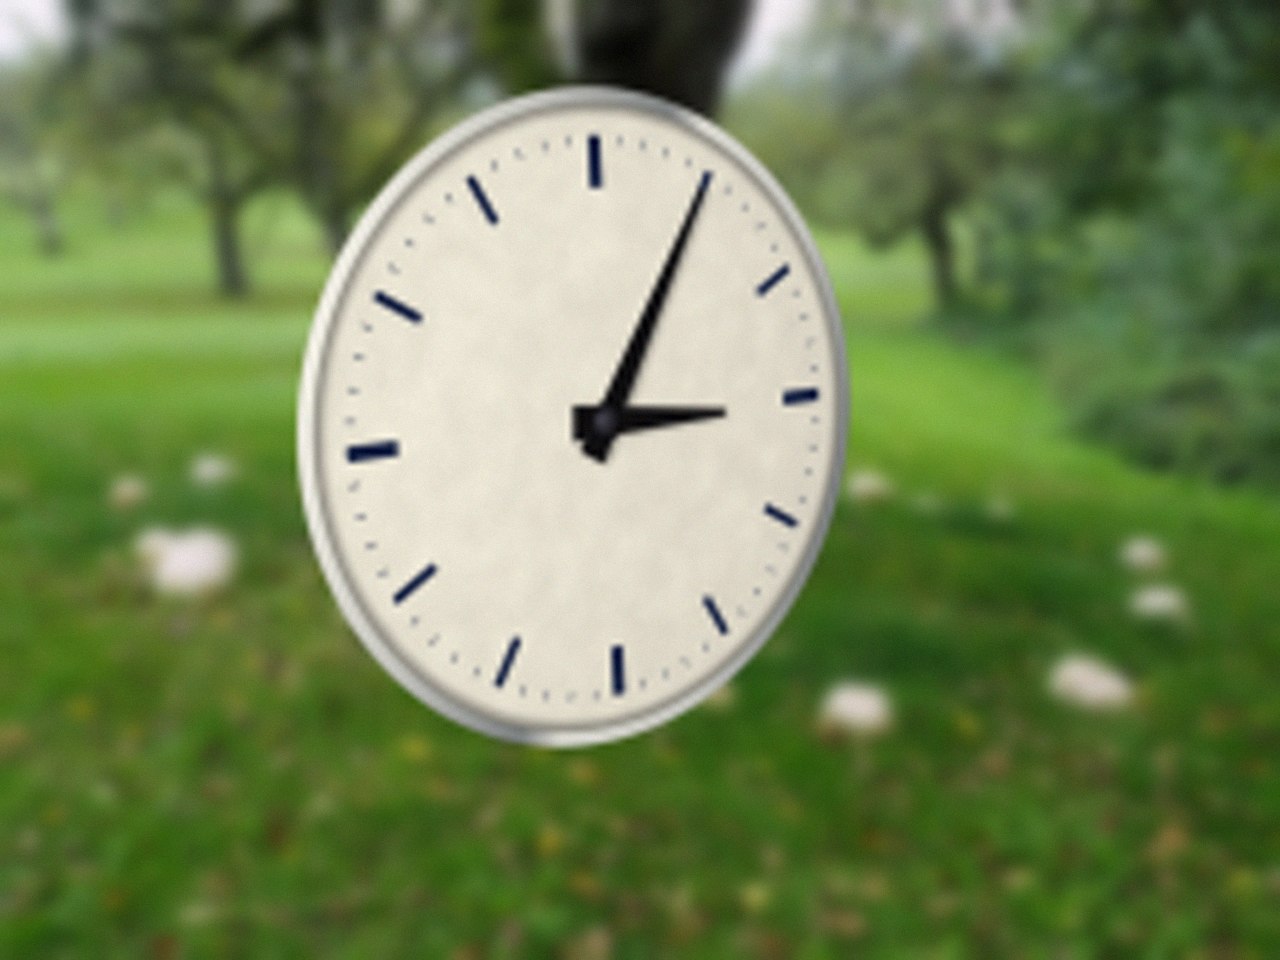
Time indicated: 3:05
